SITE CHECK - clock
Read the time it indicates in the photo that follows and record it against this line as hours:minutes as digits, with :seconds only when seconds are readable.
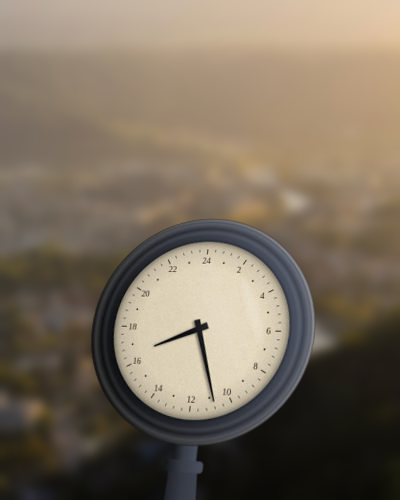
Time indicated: 16:27
